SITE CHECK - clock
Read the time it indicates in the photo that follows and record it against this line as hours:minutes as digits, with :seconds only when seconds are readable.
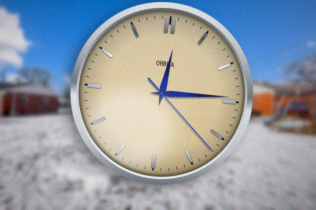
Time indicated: 12:14:22
